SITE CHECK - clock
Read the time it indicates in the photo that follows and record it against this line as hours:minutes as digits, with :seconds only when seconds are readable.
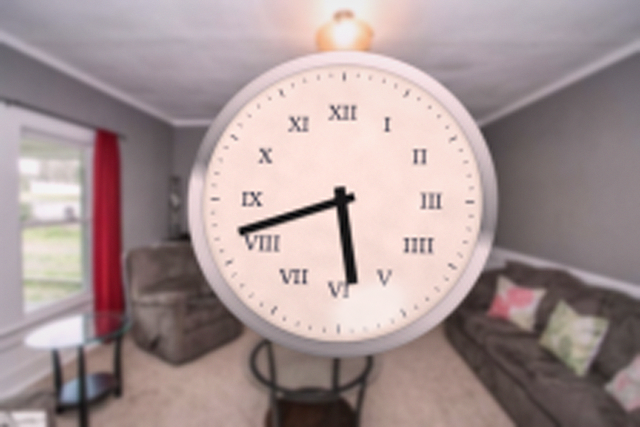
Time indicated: 5:42
